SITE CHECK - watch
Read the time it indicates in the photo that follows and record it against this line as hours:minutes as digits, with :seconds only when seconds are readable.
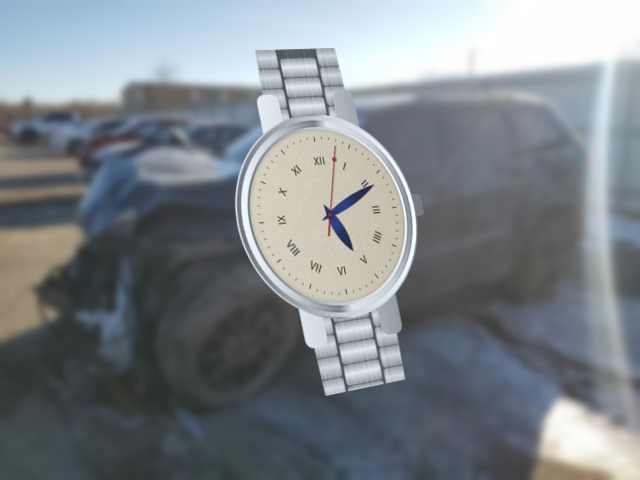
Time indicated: 5:11:03
